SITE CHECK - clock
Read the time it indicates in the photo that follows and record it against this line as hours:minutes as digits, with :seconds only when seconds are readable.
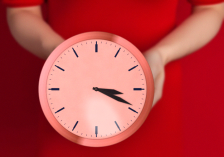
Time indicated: 3:19
